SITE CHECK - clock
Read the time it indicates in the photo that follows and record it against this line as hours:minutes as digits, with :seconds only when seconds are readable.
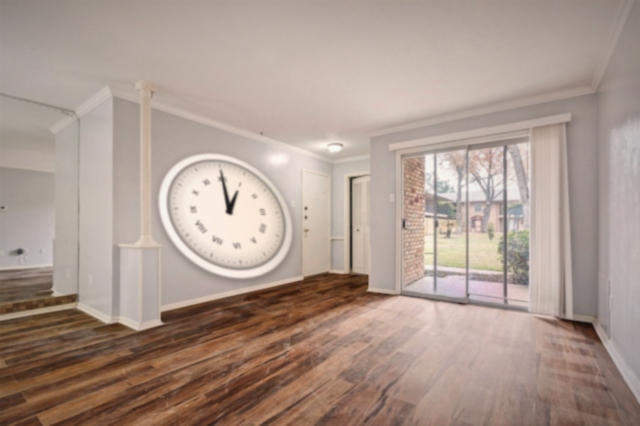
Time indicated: 1:00
